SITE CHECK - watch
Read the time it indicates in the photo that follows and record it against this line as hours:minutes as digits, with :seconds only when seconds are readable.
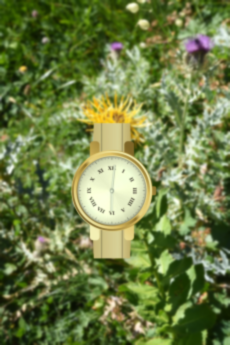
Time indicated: 6:01
